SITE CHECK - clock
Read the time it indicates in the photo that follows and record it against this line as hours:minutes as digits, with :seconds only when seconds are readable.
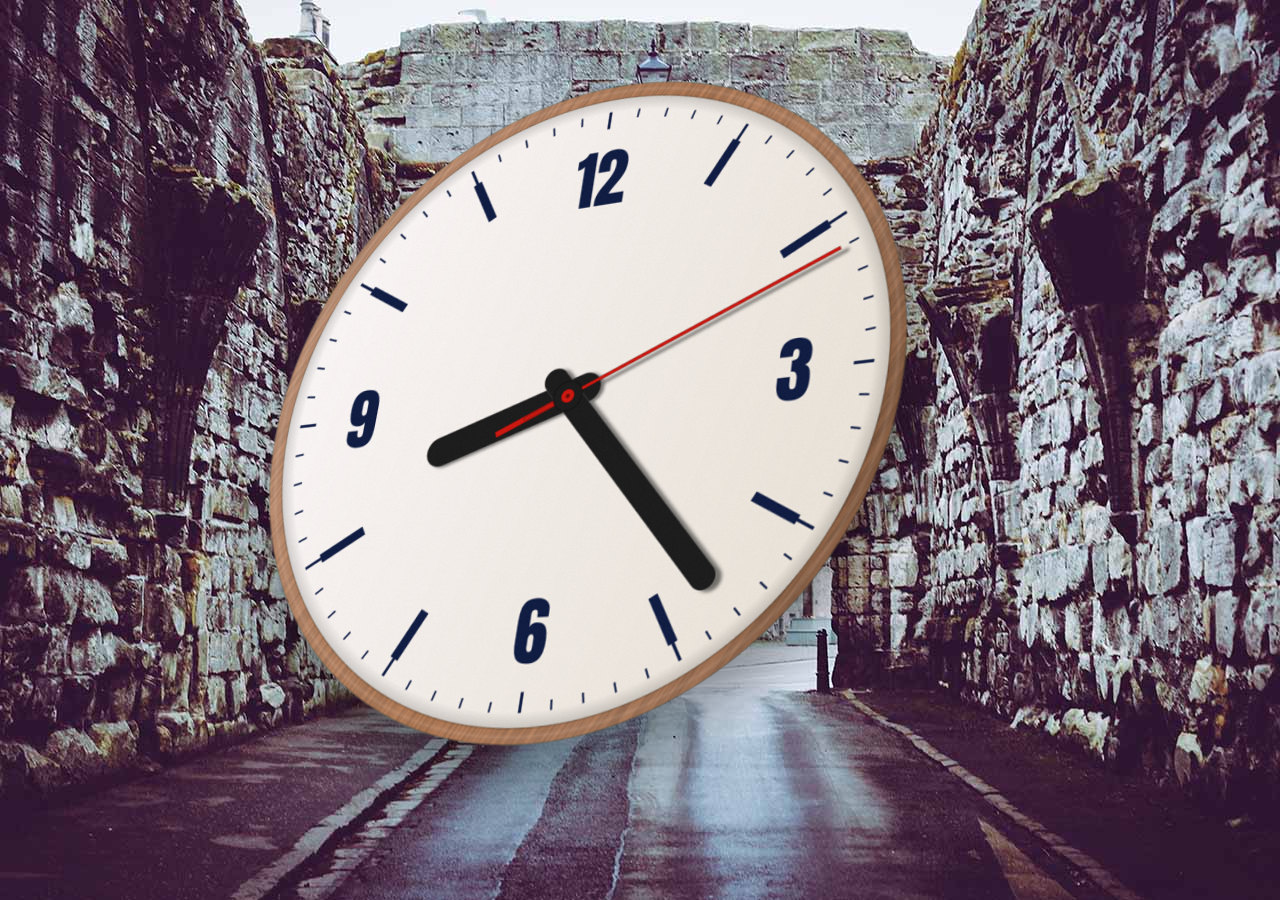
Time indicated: 8:23:11
